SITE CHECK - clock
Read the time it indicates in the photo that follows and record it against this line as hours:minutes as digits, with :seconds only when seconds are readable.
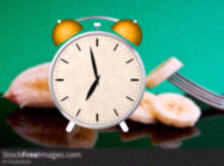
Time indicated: 6:58
